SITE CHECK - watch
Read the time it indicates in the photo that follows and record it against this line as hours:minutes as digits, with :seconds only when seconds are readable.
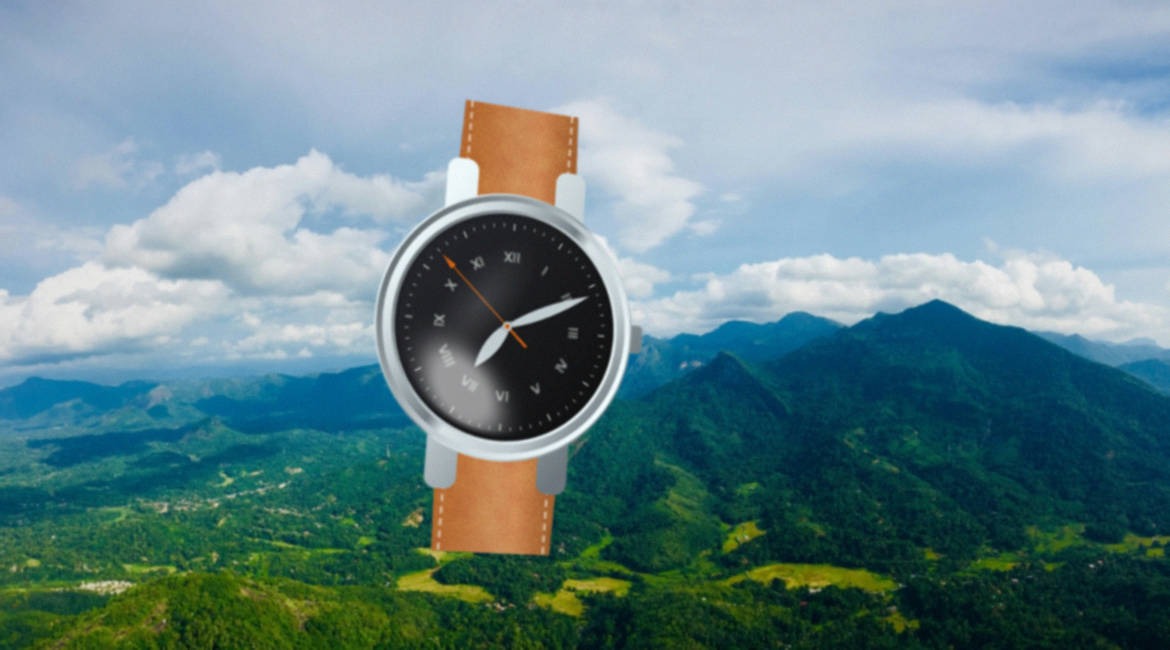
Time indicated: 7:10:52
